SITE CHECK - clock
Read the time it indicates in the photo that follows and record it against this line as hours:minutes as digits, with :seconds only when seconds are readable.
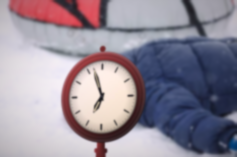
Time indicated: 6:57
